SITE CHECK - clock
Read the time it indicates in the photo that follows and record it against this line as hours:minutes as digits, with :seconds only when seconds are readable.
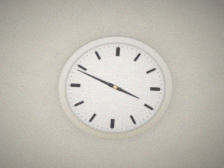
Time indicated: 3:49
